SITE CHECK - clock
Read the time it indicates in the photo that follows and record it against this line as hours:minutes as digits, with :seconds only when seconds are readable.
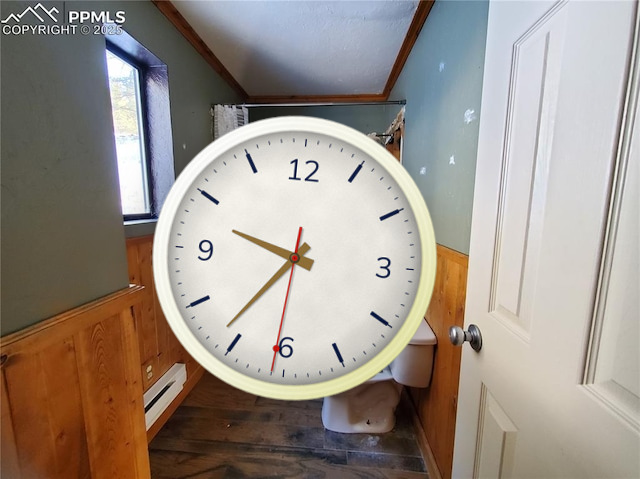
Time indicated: 9:36:31
